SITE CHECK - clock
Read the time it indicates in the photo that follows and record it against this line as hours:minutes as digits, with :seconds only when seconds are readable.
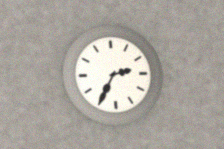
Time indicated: 2:35
